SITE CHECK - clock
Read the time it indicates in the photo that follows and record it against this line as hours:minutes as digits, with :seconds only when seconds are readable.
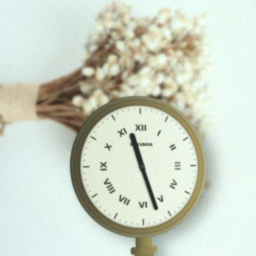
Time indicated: 11:27
